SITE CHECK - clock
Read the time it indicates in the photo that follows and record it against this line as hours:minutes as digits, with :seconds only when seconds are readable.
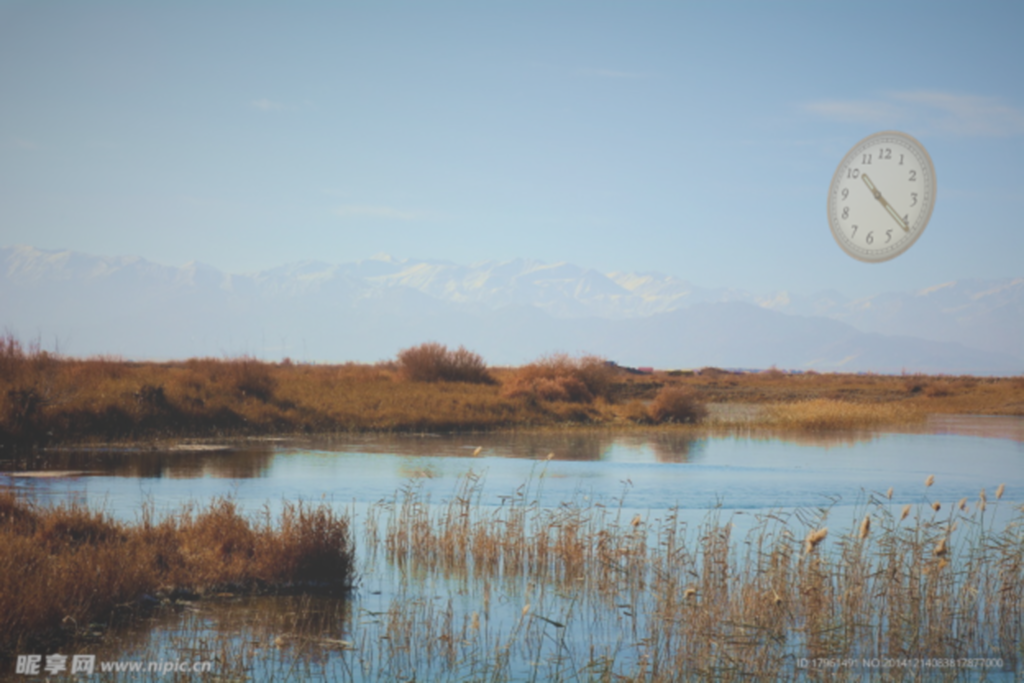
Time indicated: 10:21
